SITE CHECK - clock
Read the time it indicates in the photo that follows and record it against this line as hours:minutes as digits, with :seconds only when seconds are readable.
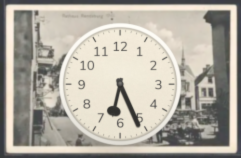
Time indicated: 6:26
